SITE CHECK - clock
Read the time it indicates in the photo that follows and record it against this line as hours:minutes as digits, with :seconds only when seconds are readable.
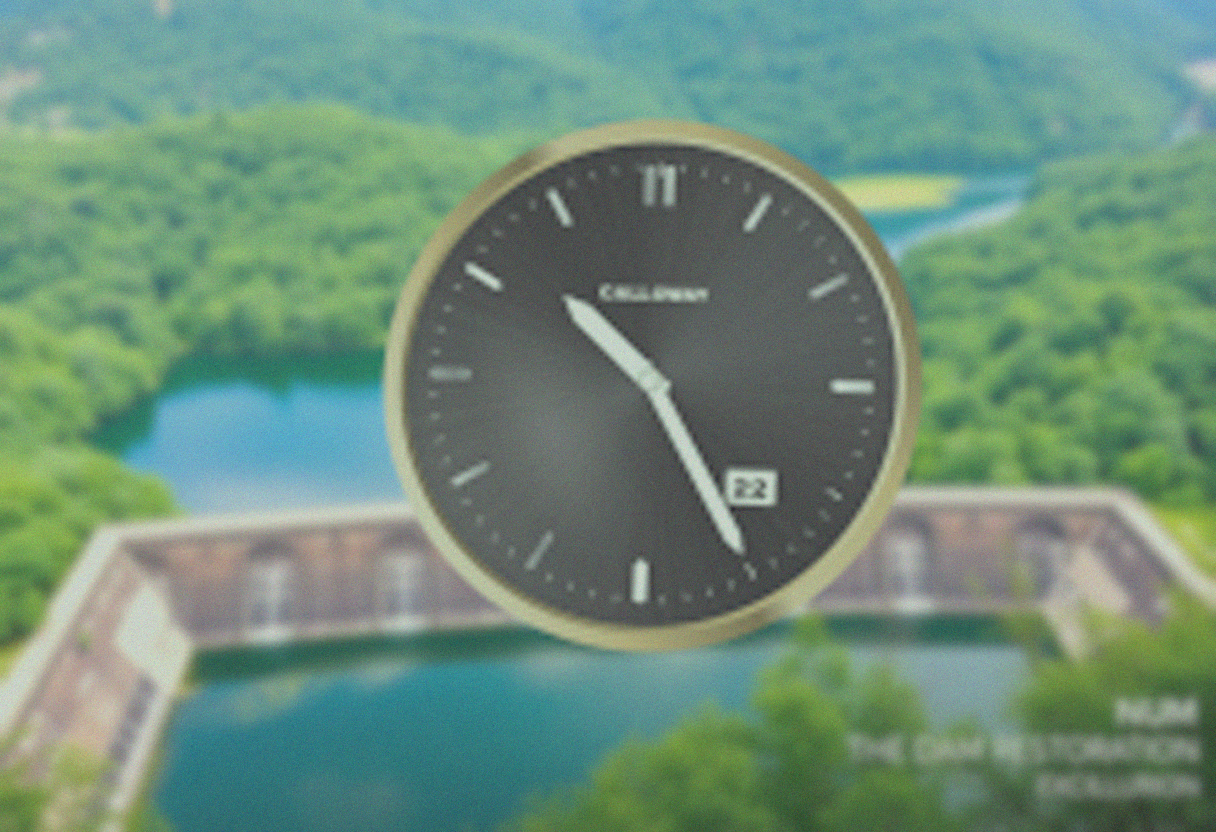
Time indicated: 10:25
